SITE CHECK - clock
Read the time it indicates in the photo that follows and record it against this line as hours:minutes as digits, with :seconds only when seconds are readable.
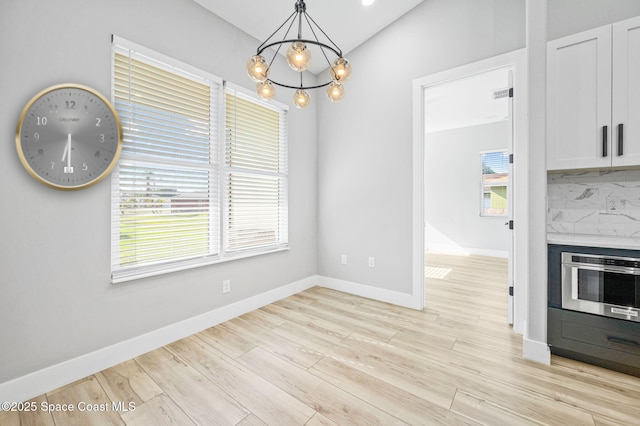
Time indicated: 6:30
